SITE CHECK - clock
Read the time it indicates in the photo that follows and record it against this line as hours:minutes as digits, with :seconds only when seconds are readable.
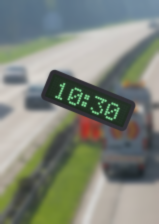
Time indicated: 10:30
